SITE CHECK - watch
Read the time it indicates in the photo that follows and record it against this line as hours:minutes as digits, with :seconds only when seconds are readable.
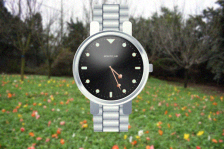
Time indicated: 4:26
